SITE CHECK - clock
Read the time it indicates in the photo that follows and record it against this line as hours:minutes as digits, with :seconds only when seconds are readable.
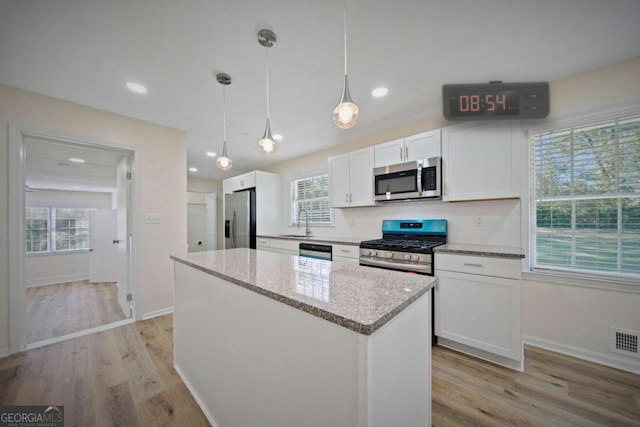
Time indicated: 8:54
